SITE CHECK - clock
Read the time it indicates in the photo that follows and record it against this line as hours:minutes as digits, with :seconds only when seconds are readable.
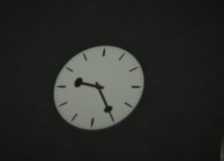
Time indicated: 9:25
